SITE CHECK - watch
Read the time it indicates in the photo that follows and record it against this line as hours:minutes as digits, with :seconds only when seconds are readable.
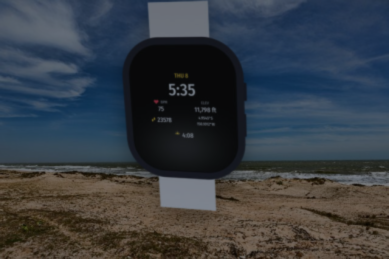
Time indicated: 5:35
